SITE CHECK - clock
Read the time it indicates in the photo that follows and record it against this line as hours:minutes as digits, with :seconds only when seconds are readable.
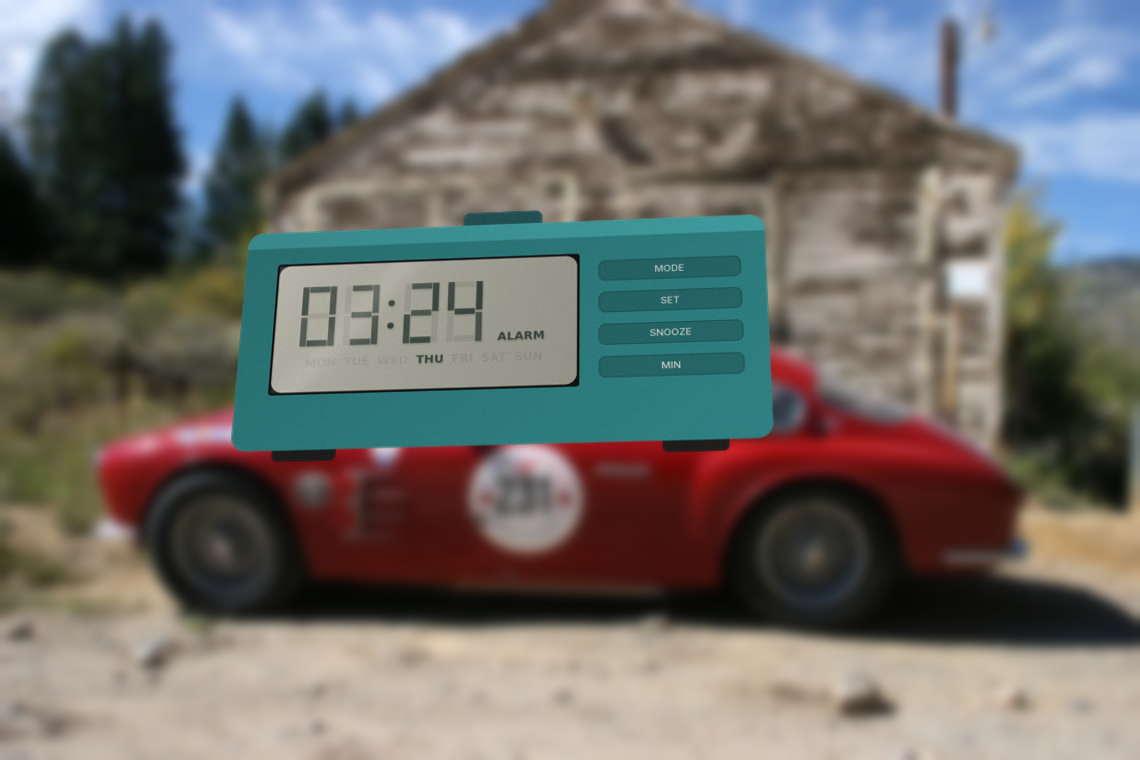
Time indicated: 3:24
